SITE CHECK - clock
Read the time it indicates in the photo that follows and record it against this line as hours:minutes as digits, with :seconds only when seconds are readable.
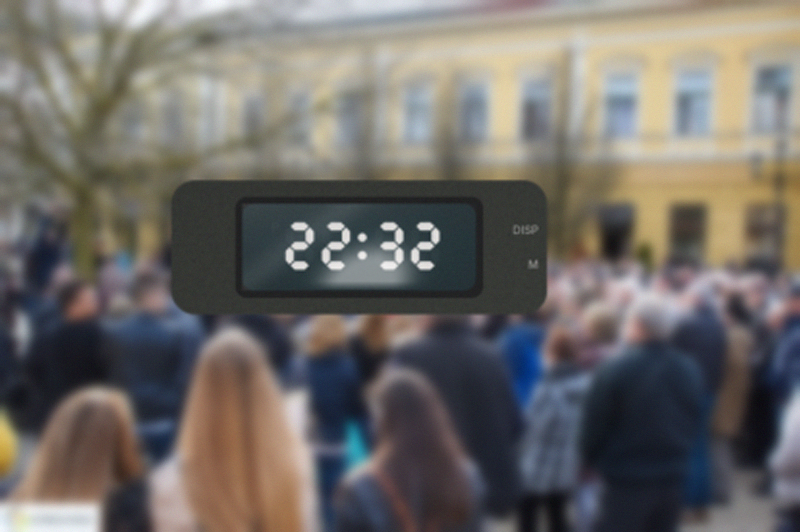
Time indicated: 22:32
